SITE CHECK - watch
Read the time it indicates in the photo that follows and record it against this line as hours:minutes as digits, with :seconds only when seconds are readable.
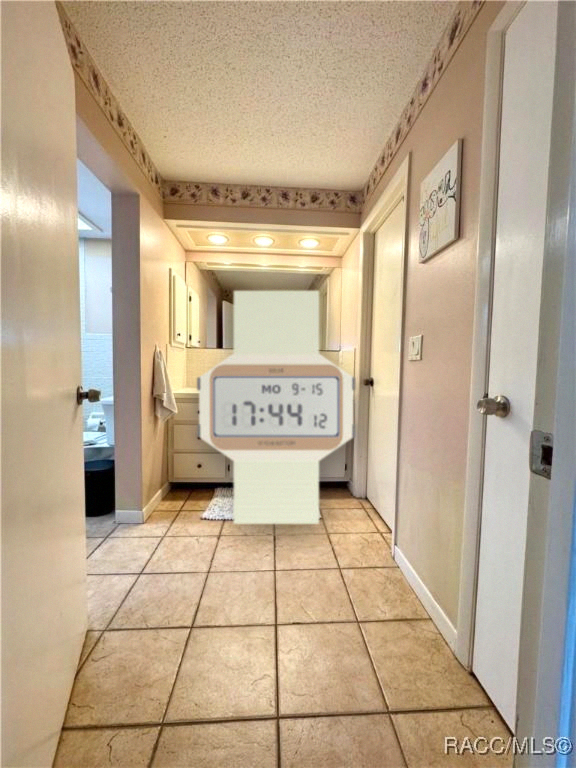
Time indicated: 17:44:12
